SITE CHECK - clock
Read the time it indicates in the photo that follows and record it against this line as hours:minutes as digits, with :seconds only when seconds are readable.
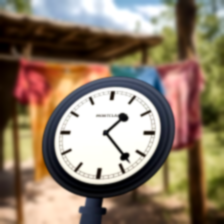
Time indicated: 1:23
